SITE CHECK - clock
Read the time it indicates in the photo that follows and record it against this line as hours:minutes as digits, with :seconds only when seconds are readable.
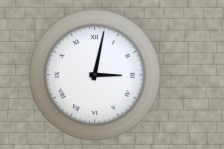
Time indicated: 3:02
